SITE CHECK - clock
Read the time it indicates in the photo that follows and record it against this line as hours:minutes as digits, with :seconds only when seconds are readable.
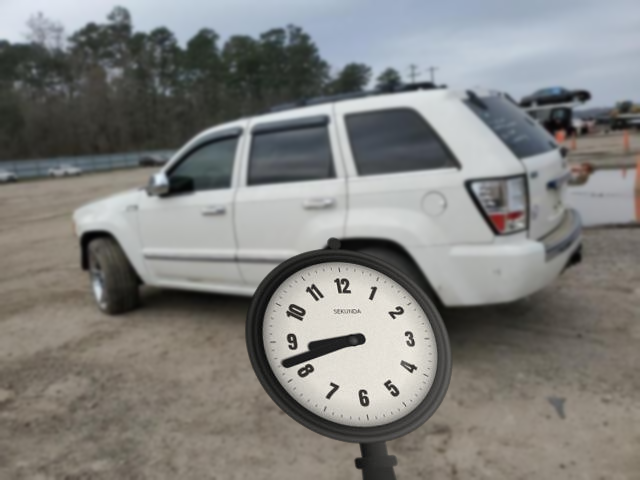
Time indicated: 8:42
